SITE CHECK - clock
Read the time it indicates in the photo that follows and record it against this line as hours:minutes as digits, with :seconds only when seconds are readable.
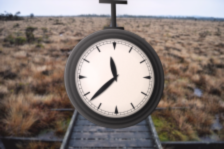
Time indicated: 11:38
